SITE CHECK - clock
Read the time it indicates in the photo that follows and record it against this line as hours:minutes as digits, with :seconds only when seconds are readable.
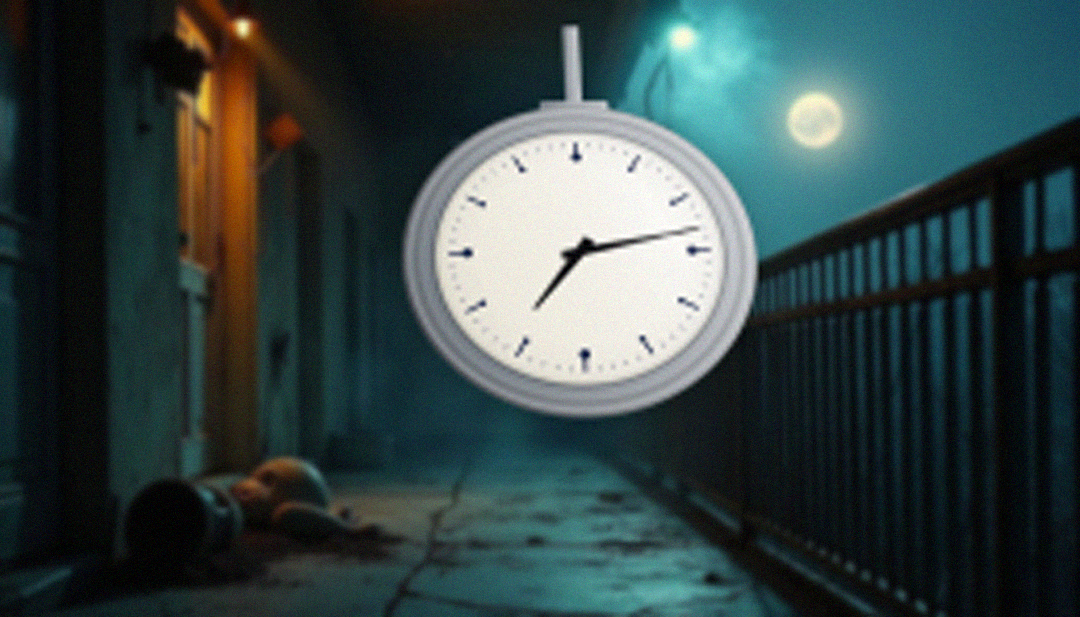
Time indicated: 7:13
